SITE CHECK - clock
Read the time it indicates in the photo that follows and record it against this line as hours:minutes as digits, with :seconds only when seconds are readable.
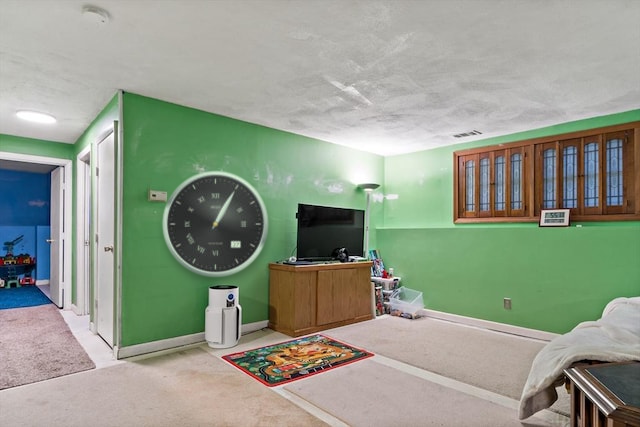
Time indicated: 1:05
